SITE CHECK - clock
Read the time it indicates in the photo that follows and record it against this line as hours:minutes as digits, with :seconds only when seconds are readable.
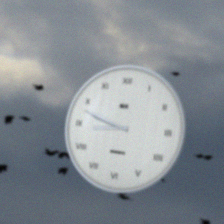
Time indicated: 8:48
